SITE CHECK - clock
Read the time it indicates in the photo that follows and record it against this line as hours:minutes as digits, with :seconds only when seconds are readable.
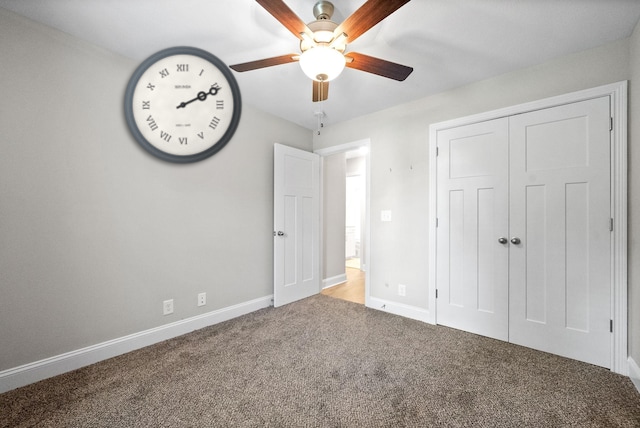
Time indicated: 2:11
